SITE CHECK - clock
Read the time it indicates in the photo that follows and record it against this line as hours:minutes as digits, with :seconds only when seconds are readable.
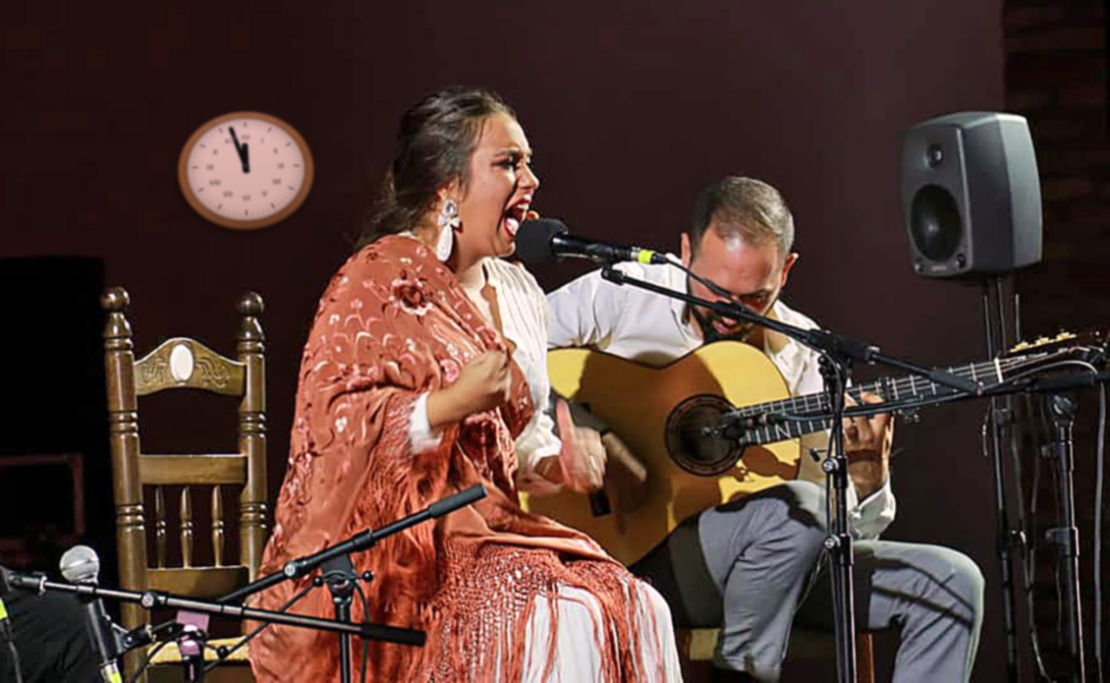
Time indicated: 11:57
